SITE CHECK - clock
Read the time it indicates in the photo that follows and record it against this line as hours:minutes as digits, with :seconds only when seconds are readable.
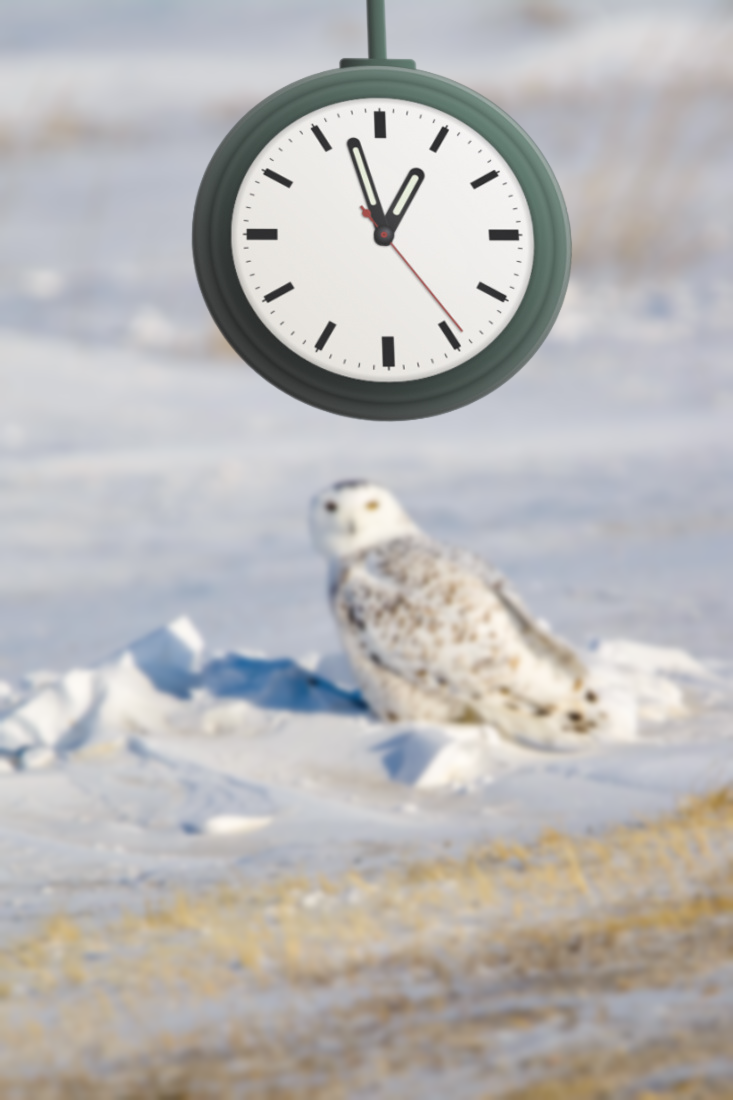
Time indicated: 12:57:24
